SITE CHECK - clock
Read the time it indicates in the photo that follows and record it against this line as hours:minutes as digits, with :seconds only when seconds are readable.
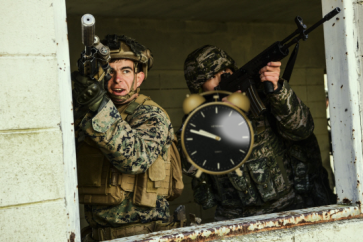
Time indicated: 9:48
